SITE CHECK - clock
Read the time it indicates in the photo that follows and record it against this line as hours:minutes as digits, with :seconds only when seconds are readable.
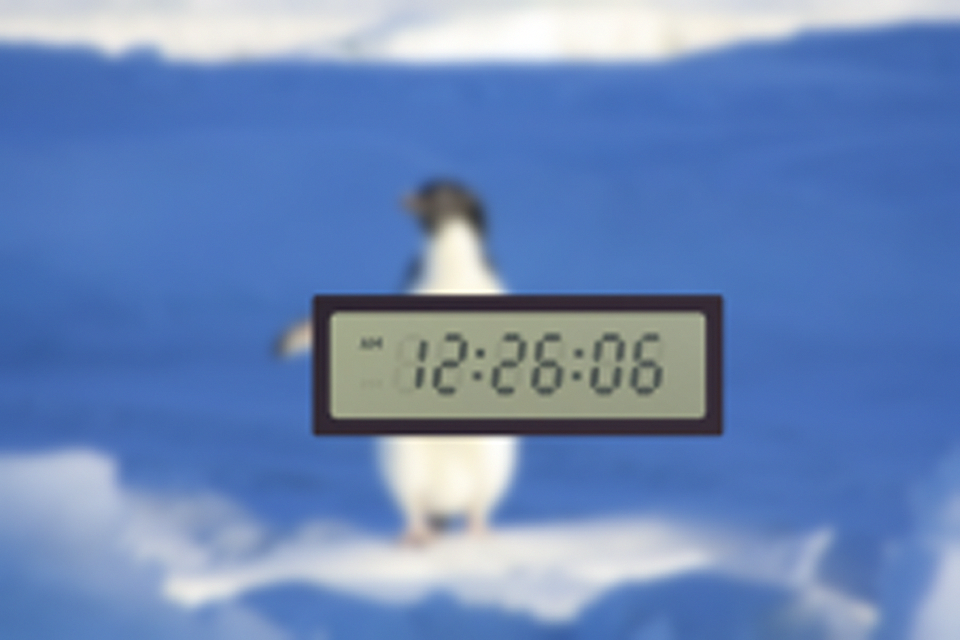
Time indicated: 12:26:06
